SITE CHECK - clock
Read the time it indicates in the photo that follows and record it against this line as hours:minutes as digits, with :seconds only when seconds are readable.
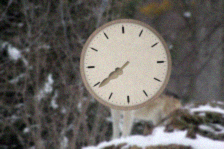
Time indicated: 7:39
